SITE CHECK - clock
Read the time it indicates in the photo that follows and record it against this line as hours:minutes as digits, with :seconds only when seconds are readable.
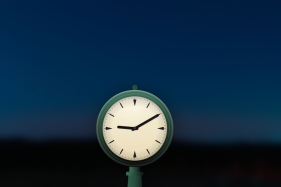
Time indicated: 9:10
